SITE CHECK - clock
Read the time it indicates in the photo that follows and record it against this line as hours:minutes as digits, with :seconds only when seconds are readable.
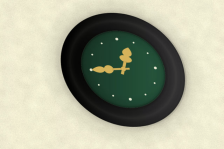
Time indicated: 12:45
